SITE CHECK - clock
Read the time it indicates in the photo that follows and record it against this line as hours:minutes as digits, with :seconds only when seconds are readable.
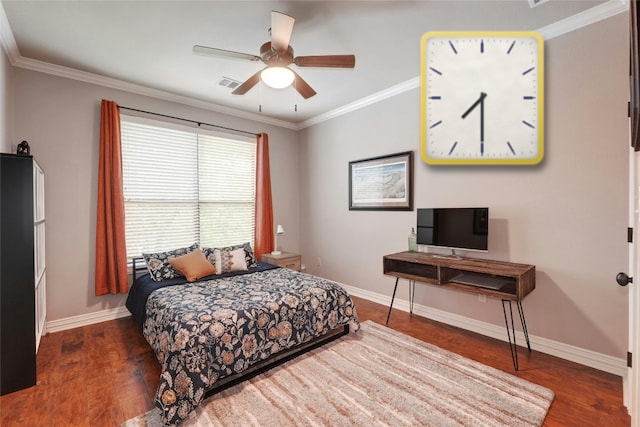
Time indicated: 7:30
